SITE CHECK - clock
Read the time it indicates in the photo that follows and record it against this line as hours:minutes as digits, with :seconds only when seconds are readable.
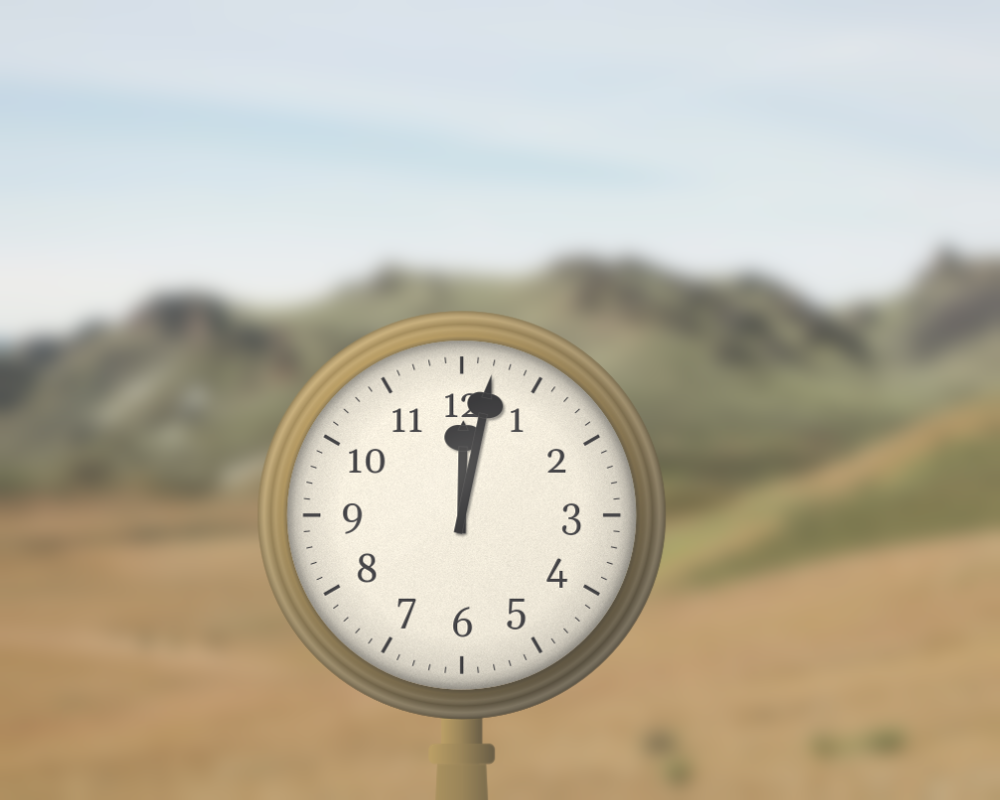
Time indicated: 12:02
